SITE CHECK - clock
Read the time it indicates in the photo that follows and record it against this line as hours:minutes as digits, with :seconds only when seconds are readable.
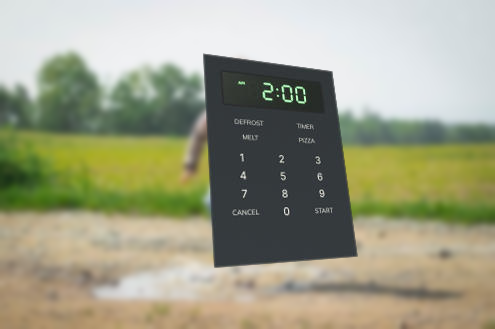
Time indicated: 2:00
